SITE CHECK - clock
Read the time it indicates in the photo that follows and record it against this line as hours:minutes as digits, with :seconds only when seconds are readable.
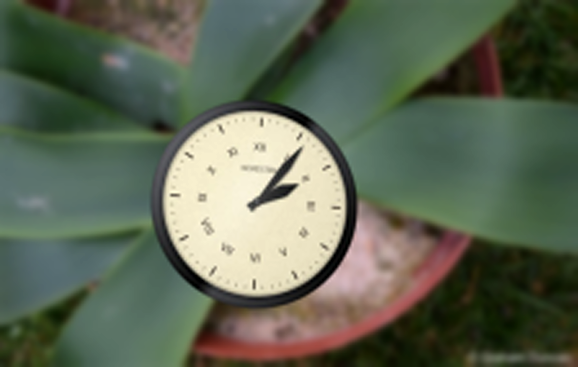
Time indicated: 2:06
